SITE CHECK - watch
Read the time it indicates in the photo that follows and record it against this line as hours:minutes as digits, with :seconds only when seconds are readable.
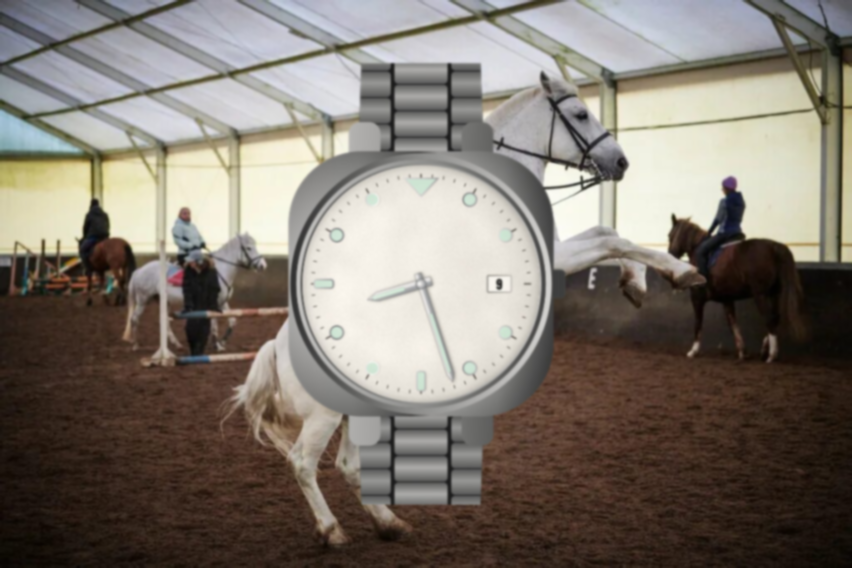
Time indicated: 8:27
